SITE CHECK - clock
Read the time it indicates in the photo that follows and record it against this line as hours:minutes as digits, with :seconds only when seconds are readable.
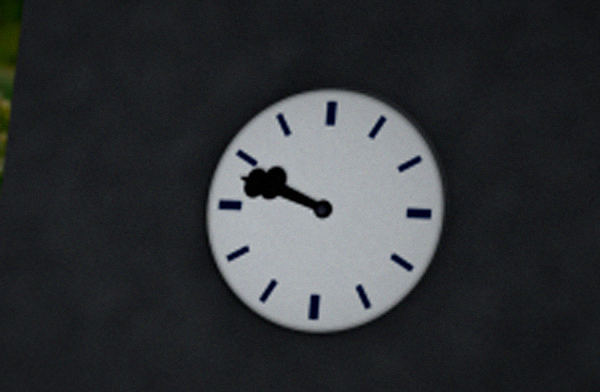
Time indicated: 9:48
